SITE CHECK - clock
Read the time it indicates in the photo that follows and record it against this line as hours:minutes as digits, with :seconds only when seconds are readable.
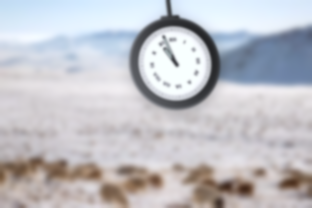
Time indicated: 10:57
